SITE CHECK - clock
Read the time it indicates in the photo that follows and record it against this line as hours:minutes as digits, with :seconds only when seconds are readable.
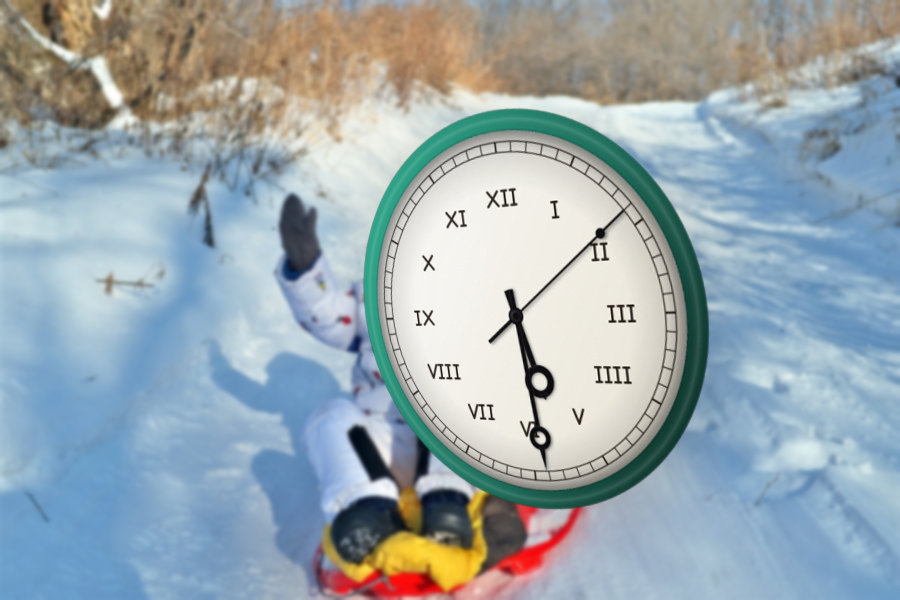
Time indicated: 5:29:09
